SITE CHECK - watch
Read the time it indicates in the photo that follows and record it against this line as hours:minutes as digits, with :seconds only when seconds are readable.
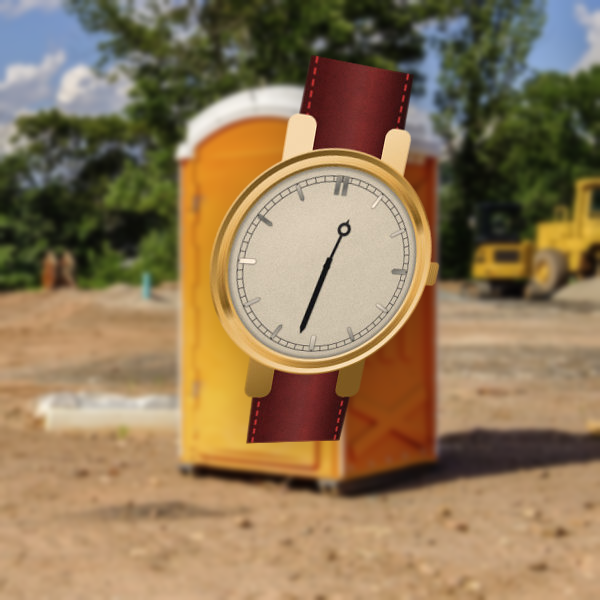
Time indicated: 12:32
